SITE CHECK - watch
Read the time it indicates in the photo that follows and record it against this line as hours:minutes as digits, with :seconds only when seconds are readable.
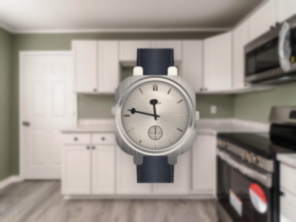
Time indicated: 11:47
